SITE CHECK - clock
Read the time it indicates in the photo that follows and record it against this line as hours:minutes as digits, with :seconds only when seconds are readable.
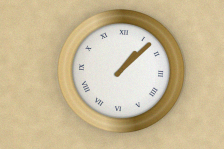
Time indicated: 1:07
